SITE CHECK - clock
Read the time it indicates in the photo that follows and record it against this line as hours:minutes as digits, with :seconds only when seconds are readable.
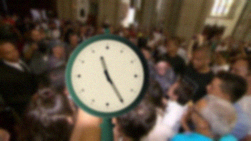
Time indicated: 11:25
